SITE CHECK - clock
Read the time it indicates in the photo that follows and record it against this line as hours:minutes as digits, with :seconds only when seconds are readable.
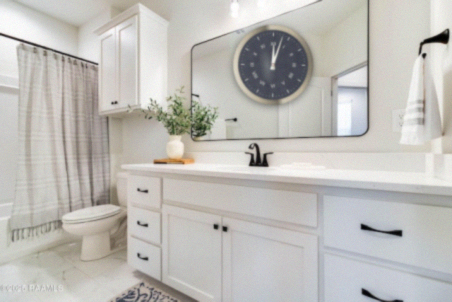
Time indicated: 12:03
